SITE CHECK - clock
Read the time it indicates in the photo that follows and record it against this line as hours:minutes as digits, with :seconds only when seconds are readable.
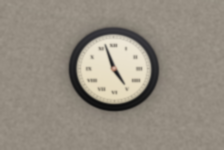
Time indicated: 4:57
